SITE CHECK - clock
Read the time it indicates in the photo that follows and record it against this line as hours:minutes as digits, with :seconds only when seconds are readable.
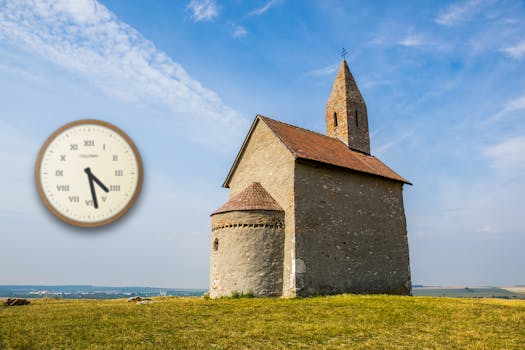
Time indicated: 4:28
